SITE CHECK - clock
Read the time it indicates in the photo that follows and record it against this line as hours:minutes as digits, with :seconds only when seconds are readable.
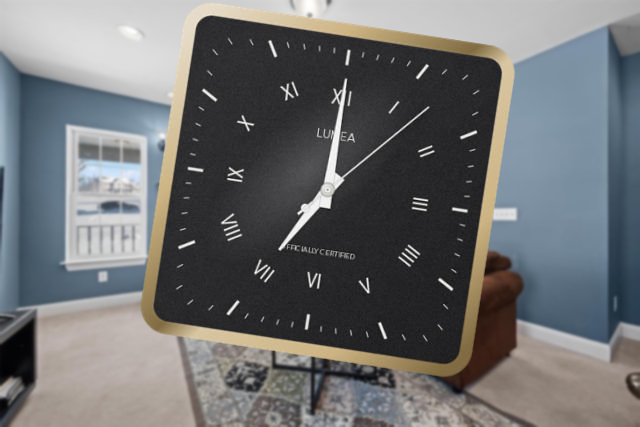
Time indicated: 7:00:07
